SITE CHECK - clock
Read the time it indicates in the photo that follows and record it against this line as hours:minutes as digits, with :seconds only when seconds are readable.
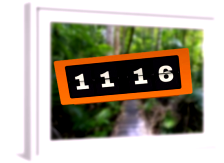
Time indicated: 11:16
